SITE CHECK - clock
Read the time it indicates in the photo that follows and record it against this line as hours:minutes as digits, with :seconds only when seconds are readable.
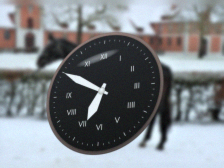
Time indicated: 6:50
